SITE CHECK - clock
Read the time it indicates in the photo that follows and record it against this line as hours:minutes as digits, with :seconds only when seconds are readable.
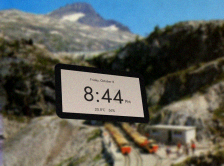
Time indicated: 8:44
